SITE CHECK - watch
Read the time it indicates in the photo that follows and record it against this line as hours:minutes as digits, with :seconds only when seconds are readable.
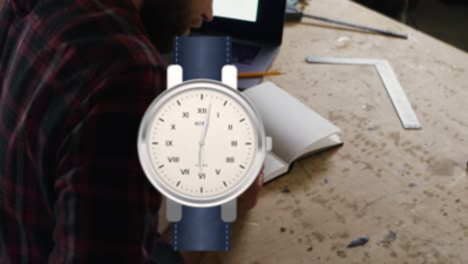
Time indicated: 6:02
